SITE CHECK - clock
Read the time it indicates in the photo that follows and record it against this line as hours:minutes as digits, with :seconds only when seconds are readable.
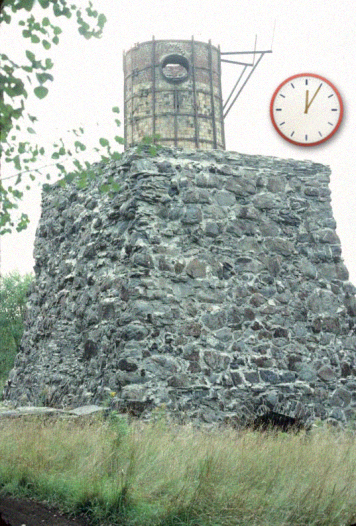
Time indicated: 12:05
